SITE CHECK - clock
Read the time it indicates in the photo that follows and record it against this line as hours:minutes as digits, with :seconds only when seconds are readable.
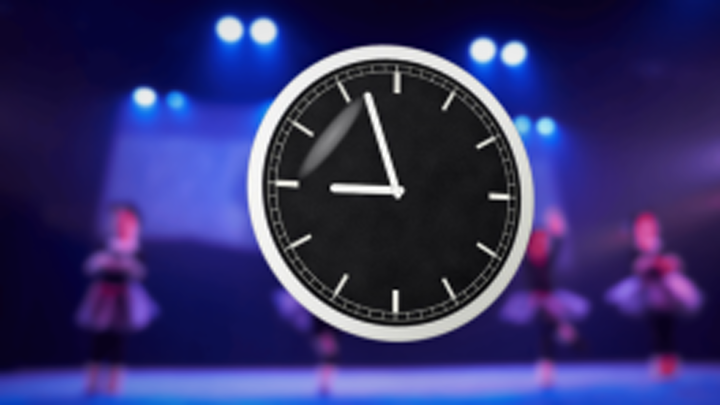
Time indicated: 8:57
